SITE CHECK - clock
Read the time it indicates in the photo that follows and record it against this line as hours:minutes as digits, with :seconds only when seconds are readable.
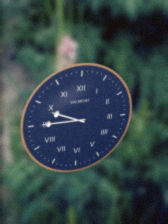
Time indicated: 9:45
